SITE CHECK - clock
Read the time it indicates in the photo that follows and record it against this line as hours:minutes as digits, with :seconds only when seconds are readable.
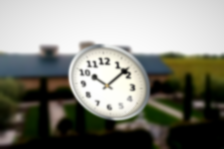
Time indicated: 10:08
